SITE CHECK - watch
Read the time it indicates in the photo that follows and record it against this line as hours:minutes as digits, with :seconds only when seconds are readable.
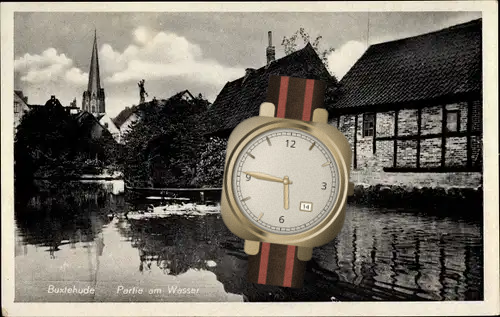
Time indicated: 5:46
